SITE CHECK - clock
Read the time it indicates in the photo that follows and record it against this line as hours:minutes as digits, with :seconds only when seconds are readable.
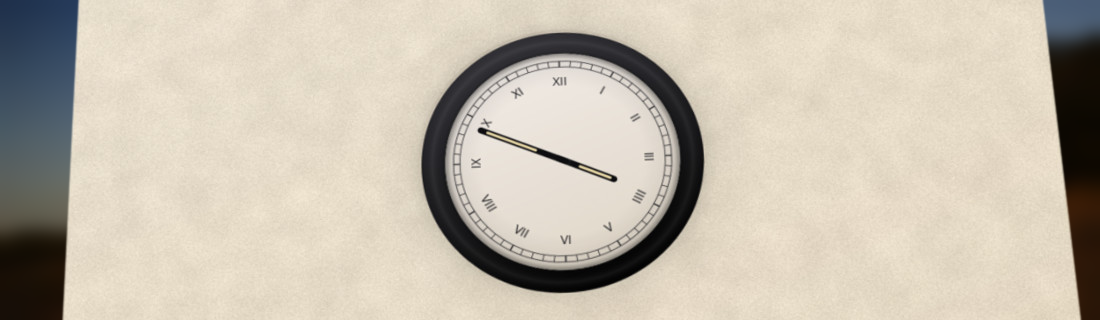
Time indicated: 3:49
